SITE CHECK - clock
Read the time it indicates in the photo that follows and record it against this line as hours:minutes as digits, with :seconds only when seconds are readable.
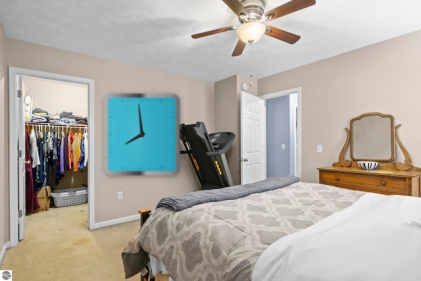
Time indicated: 7:59
